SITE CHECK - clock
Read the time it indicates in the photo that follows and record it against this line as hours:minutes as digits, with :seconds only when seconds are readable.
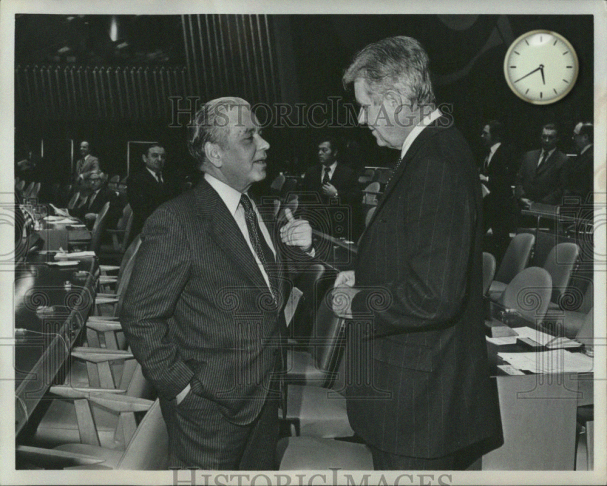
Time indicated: 5:40
